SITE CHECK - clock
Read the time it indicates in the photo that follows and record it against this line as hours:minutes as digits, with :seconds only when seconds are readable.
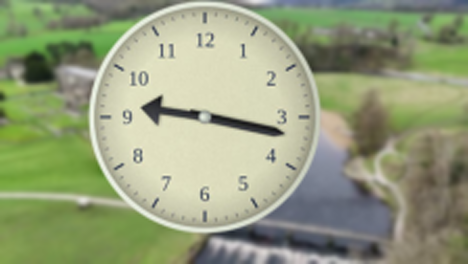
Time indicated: 9:17
